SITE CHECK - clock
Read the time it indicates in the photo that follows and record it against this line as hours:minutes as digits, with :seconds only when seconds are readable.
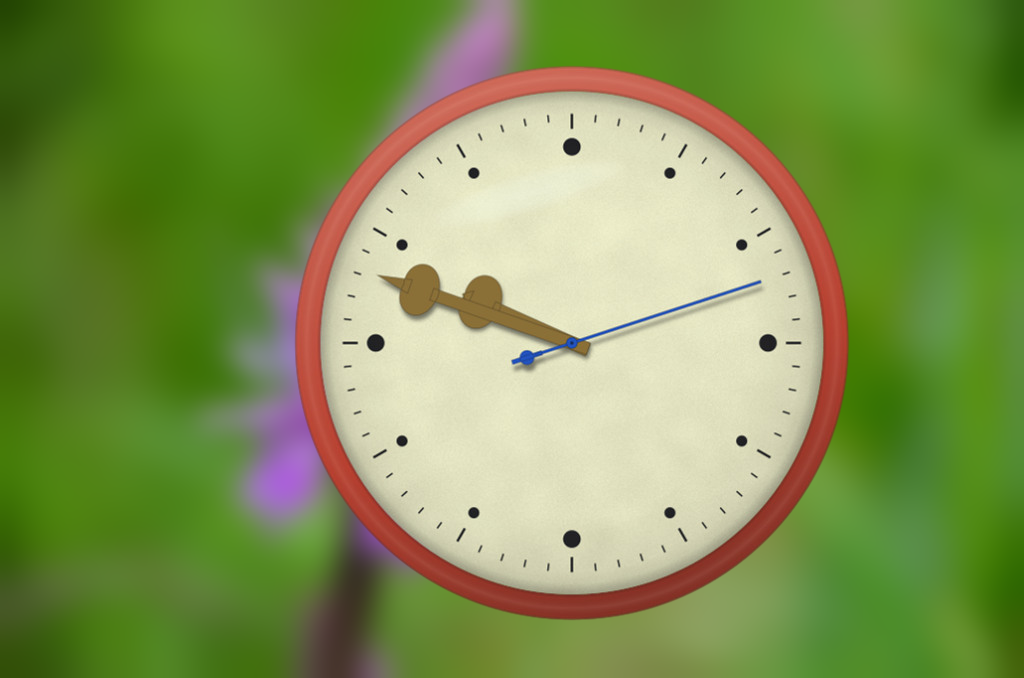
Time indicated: 9:48:12
